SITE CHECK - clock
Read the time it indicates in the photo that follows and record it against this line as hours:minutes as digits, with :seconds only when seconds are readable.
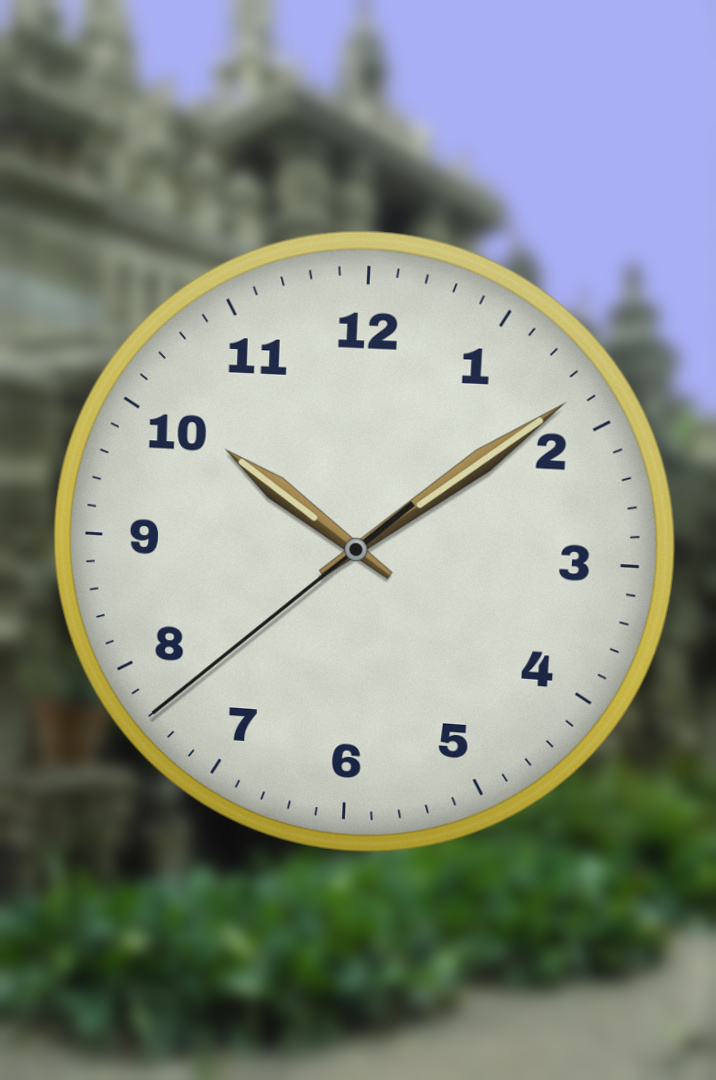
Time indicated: 10:08:38
